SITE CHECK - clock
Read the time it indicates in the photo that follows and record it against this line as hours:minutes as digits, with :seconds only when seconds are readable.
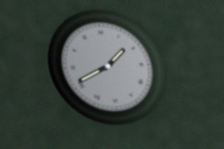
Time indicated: 1:41
